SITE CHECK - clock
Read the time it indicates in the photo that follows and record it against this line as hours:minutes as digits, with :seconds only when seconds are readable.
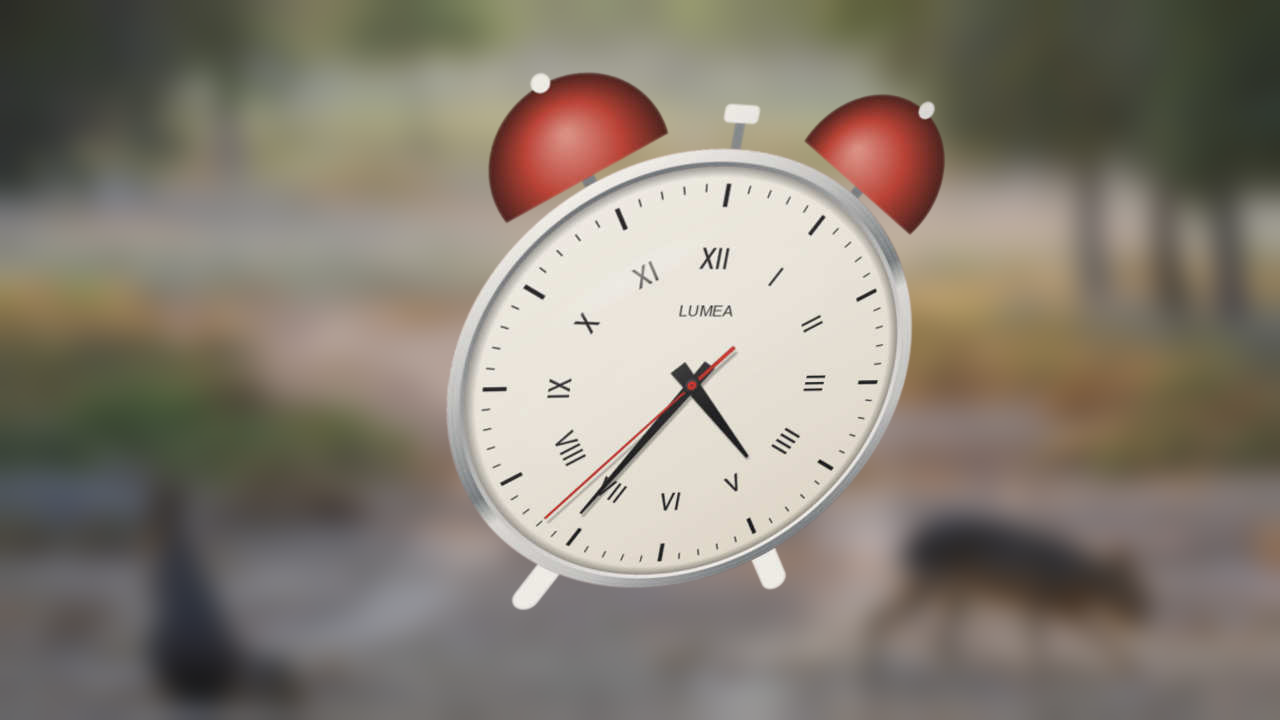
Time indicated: 4:35:37
